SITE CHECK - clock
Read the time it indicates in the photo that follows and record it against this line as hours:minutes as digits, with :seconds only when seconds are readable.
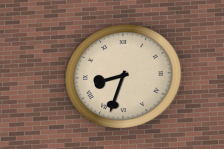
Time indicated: 8:33
